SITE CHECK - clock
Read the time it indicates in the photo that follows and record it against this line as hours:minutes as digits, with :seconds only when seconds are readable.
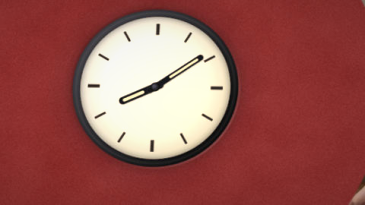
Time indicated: 8:09
